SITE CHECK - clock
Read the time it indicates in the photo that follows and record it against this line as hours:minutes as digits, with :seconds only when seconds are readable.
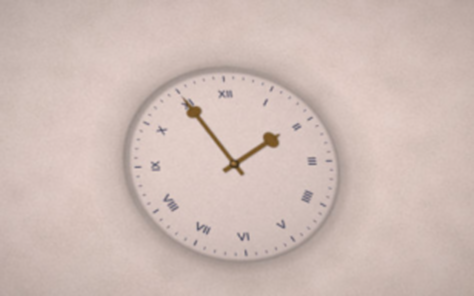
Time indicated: 1:55
